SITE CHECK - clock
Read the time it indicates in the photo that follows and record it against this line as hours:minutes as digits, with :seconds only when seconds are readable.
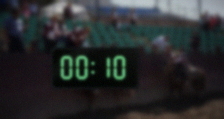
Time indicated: 0:10
